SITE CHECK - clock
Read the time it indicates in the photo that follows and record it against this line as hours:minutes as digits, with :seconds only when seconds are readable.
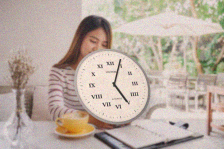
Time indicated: 5:04
